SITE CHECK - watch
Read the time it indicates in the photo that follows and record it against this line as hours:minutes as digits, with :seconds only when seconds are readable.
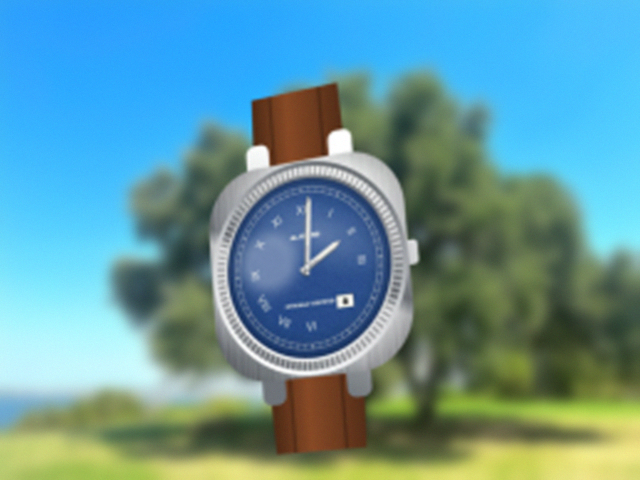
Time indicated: 2:01
